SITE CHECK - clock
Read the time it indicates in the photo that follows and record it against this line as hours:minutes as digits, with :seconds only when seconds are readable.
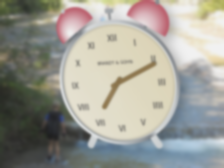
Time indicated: 7:11
